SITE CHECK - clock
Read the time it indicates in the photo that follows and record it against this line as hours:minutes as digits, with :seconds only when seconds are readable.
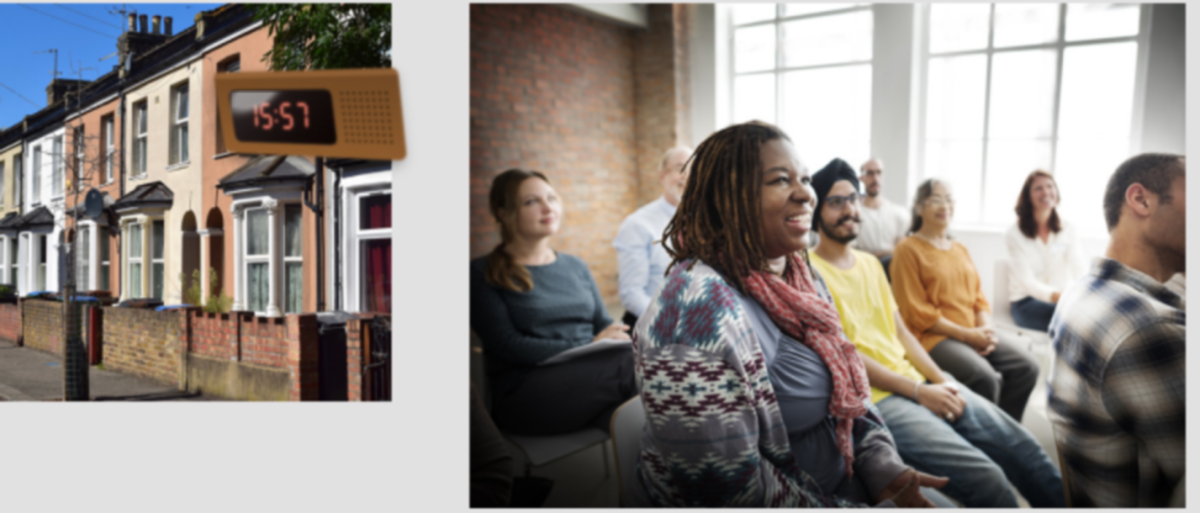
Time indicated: 15:57
